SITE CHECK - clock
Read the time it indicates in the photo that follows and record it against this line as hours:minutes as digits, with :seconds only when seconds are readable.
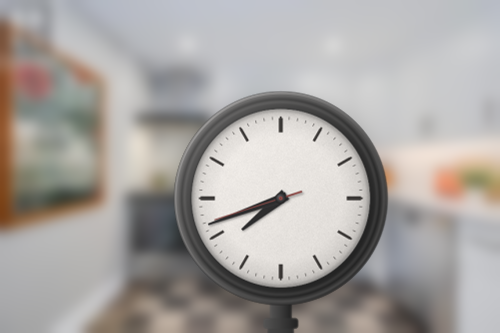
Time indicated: 7:41:42
